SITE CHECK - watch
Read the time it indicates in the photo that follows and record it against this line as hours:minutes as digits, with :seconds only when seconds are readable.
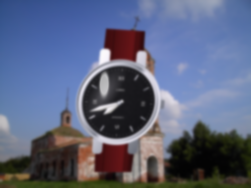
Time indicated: 7:42
